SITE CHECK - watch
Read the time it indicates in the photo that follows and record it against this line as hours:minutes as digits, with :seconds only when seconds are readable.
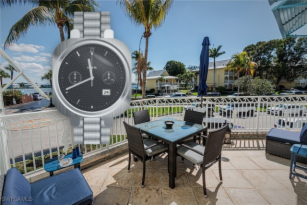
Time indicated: 11:41
